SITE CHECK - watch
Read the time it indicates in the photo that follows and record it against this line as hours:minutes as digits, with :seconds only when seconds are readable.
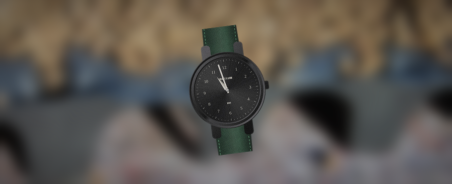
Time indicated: 10:58
